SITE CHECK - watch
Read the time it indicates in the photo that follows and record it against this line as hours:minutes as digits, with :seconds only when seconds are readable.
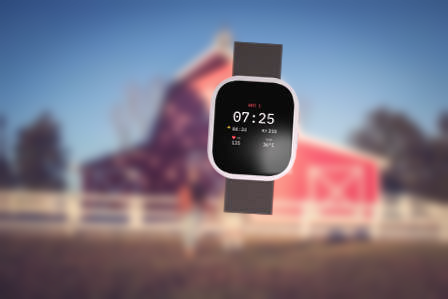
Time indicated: 7:25
